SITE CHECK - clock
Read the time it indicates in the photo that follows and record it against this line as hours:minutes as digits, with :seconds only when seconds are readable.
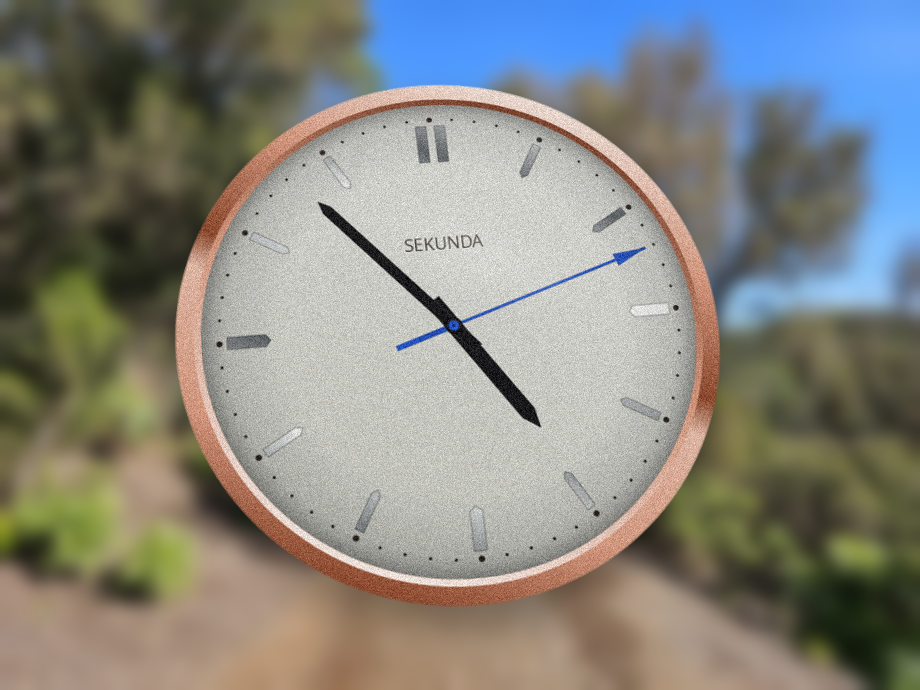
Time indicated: 4:53:12
